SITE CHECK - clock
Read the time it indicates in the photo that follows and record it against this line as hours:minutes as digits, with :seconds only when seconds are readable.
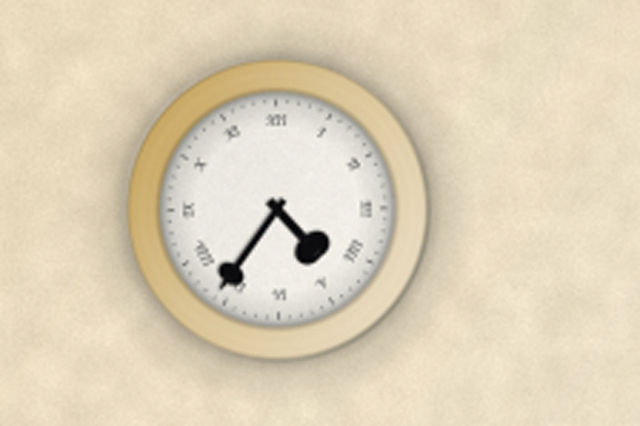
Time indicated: 4:36
